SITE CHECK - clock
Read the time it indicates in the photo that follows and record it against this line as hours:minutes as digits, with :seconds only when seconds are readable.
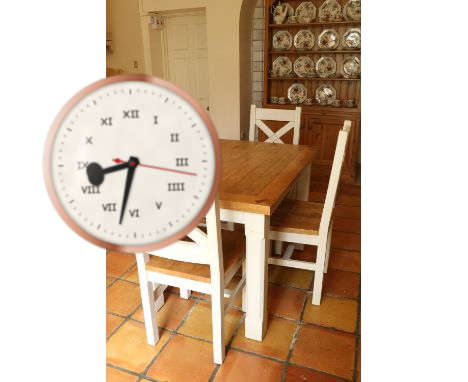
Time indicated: 8:32:17
